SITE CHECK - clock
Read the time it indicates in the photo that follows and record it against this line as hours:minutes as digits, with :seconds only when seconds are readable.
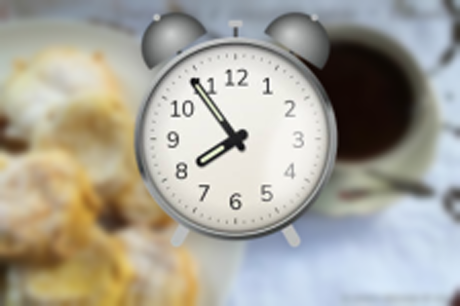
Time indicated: 7:54
